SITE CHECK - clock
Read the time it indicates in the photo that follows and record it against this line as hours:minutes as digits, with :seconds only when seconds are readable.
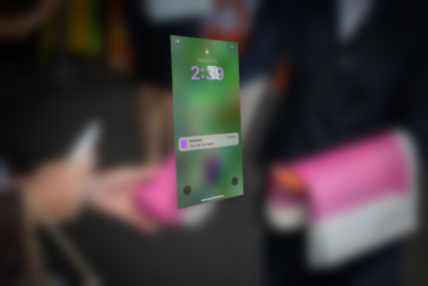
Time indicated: 2:39
